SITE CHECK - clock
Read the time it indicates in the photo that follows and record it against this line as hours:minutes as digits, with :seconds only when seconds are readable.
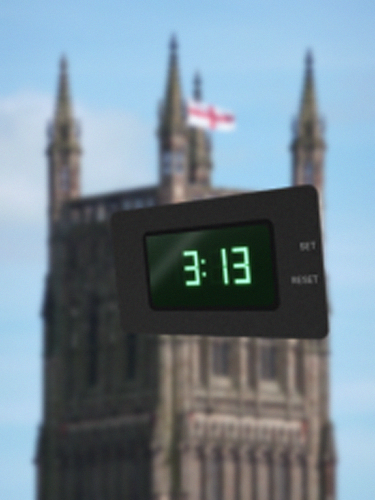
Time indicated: 3:13
